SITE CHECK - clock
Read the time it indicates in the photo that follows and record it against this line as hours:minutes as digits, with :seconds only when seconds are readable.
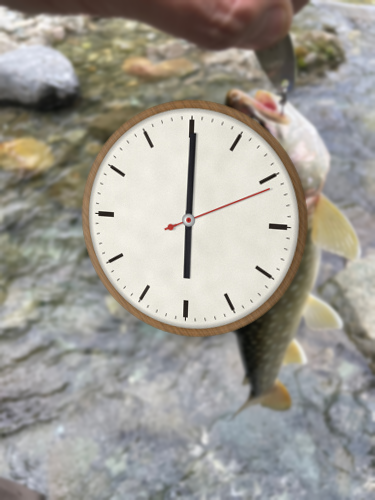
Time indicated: 6:00:11
